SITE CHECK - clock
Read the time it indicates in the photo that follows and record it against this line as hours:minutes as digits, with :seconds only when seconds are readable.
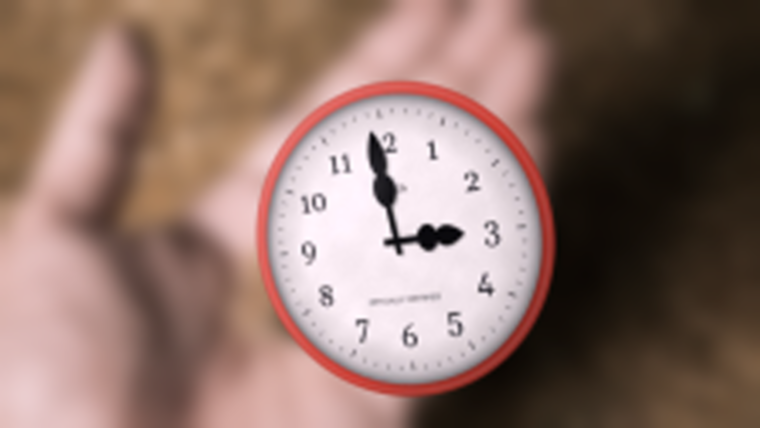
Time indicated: 2:59
